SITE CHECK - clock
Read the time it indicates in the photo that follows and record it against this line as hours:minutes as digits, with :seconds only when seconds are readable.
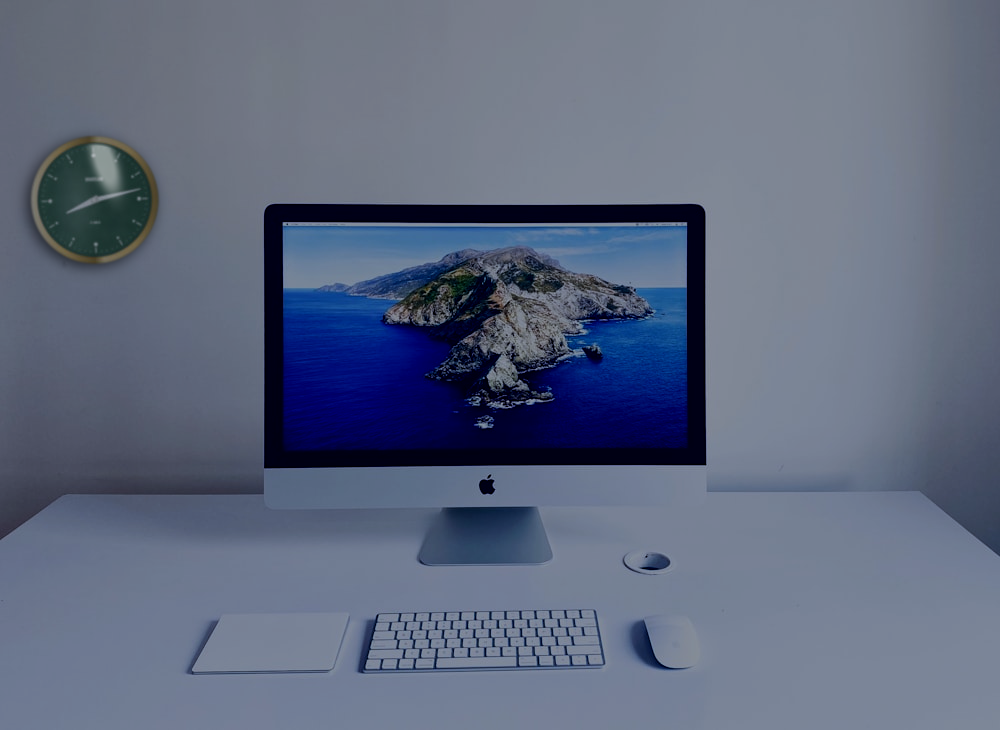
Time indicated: 8:13
